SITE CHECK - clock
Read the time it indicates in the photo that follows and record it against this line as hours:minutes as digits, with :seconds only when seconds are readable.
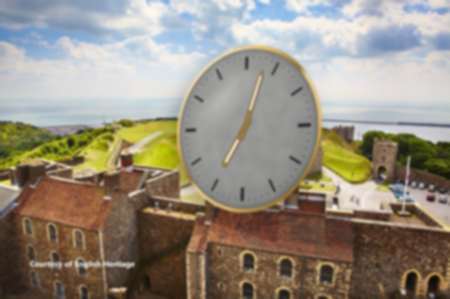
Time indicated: 7:03
